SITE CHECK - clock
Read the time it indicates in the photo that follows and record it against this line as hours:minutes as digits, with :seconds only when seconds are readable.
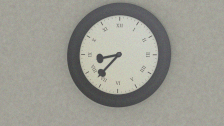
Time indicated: 8:37
